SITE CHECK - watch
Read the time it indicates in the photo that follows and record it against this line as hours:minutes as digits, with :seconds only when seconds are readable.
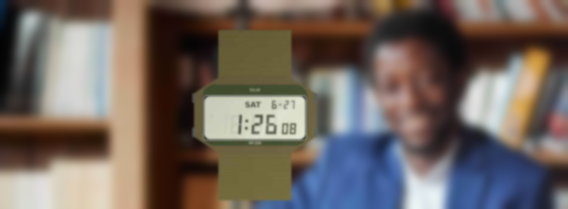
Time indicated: 1:26:08
